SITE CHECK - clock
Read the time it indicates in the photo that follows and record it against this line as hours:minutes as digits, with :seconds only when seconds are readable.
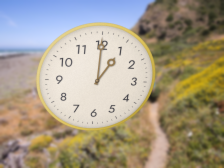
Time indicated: 1:00
